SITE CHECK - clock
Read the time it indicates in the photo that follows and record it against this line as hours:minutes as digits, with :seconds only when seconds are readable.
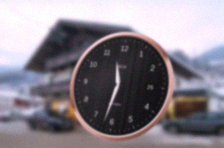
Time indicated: 11:32
